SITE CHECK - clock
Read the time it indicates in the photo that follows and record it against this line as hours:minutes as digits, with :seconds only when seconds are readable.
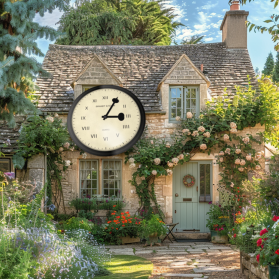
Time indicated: 3:05
